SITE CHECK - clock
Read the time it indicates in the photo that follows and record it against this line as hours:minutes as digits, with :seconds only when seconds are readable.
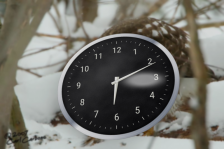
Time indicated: 6:11
